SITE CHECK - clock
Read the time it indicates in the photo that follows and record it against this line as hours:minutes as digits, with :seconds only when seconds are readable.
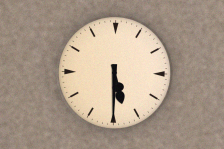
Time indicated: 5:30
